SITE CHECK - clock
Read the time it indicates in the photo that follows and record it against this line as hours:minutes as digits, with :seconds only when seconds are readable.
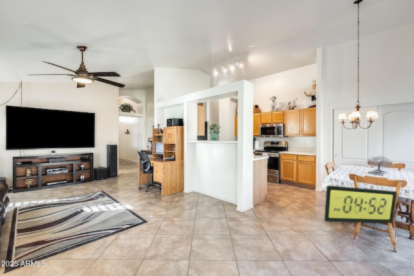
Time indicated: 4:52
